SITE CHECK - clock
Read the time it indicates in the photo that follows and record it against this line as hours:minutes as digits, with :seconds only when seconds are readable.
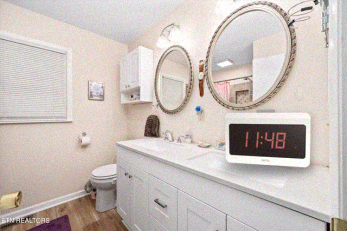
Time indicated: 11:48
